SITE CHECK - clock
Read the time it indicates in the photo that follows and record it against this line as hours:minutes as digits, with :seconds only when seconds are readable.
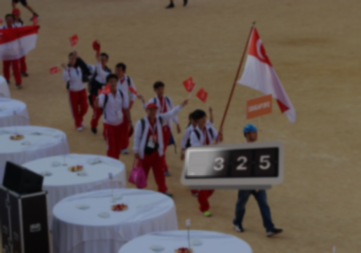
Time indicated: 3:25
